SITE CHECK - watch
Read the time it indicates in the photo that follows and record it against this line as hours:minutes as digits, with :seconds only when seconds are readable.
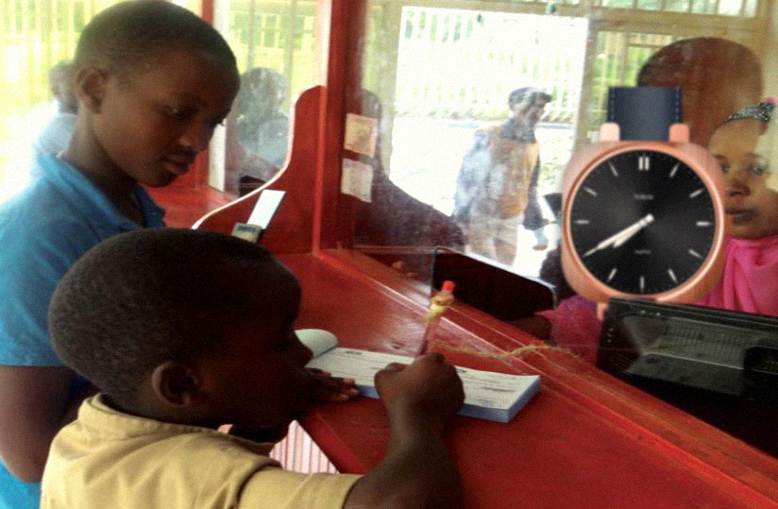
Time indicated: 7:40
